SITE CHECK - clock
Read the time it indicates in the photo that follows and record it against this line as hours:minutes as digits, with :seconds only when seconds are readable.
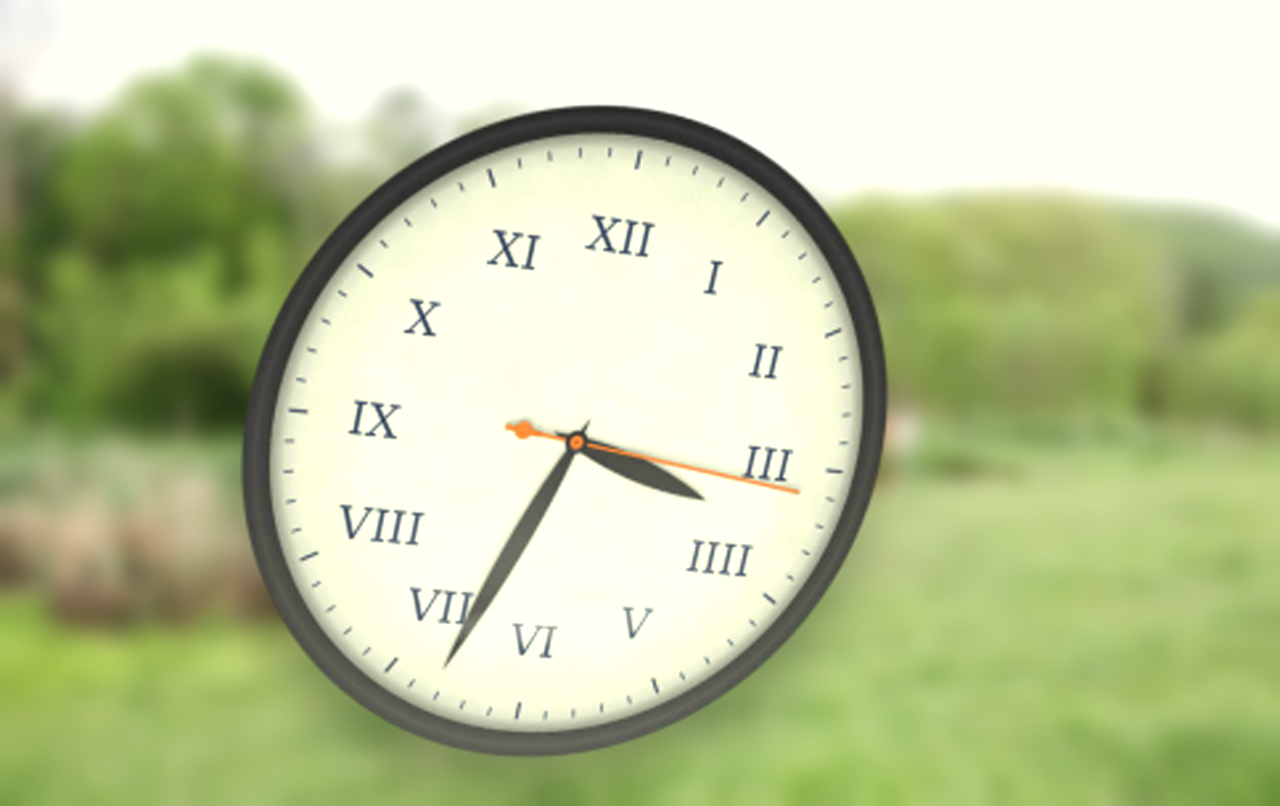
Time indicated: 3:33:16
